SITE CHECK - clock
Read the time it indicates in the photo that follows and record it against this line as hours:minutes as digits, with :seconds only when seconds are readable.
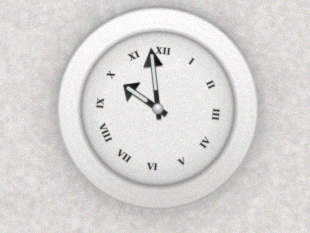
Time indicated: 9:58
